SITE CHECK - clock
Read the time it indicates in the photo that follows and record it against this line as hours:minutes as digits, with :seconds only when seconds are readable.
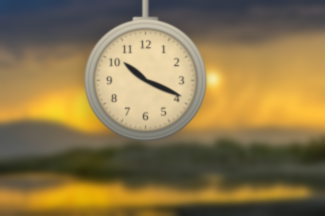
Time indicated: 10:19
